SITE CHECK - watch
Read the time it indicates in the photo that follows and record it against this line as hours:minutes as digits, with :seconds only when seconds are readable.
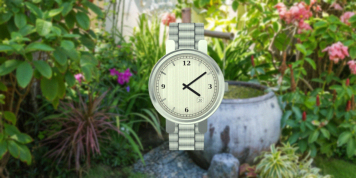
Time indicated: 4:09
